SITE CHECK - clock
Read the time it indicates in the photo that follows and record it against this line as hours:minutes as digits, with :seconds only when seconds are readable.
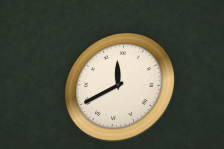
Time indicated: 11:40
